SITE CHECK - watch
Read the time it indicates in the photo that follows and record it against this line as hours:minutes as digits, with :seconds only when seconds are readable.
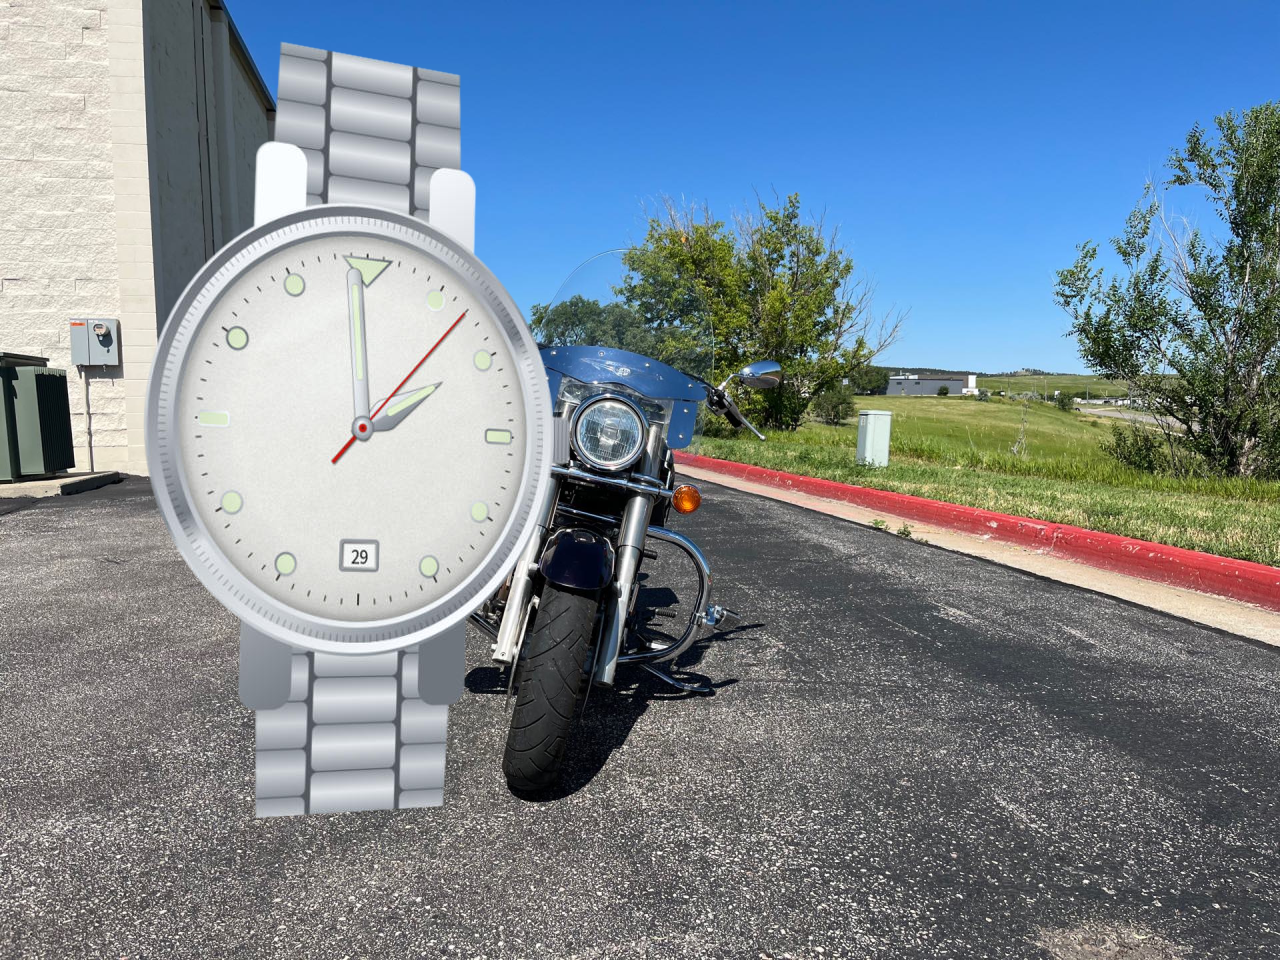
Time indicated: 1:59:07
